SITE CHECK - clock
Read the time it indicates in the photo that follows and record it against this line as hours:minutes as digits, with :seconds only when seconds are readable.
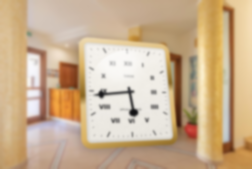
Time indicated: 5:44
